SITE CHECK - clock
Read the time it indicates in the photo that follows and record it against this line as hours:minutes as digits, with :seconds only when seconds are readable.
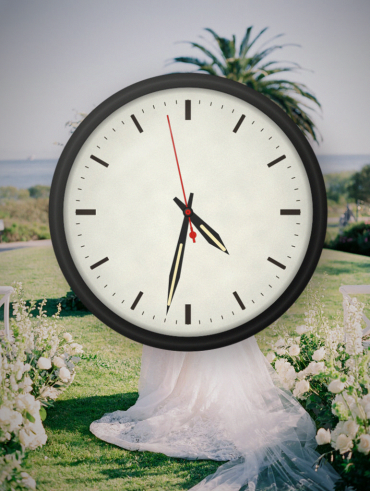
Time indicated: 4:31:58
